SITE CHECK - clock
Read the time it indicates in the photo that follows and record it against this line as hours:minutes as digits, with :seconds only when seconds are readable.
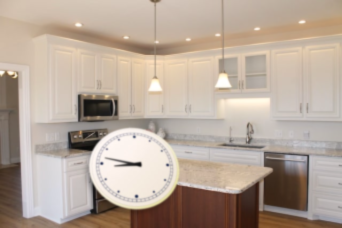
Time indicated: 8:47
